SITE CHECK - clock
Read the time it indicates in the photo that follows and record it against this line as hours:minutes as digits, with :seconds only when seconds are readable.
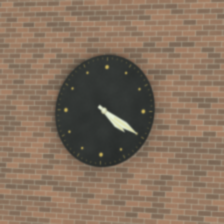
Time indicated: 4:20
